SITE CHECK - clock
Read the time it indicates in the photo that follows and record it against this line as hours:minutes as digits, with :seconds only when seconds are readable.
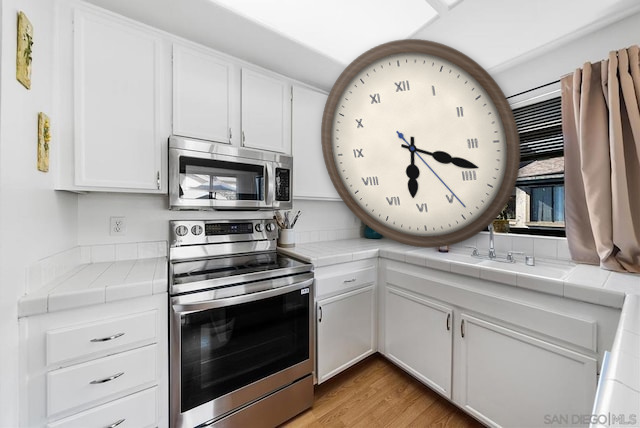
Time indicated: 6:18:24
